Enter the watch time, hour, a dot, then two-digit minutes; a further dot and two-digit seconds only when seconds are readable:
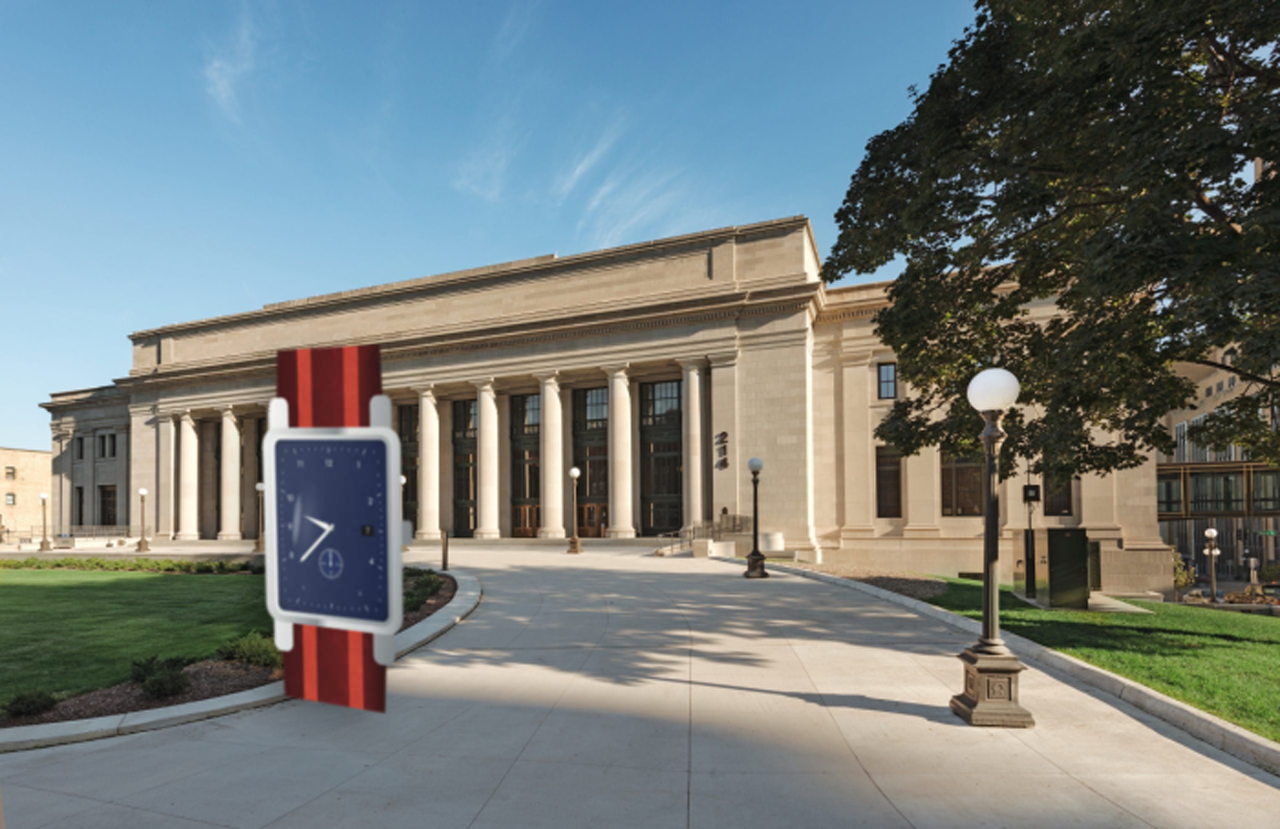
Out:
9.38
